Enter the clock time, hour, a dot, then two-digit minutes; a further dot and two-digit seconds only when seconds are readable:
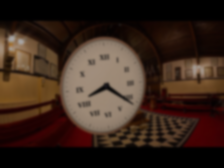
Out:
8.21
